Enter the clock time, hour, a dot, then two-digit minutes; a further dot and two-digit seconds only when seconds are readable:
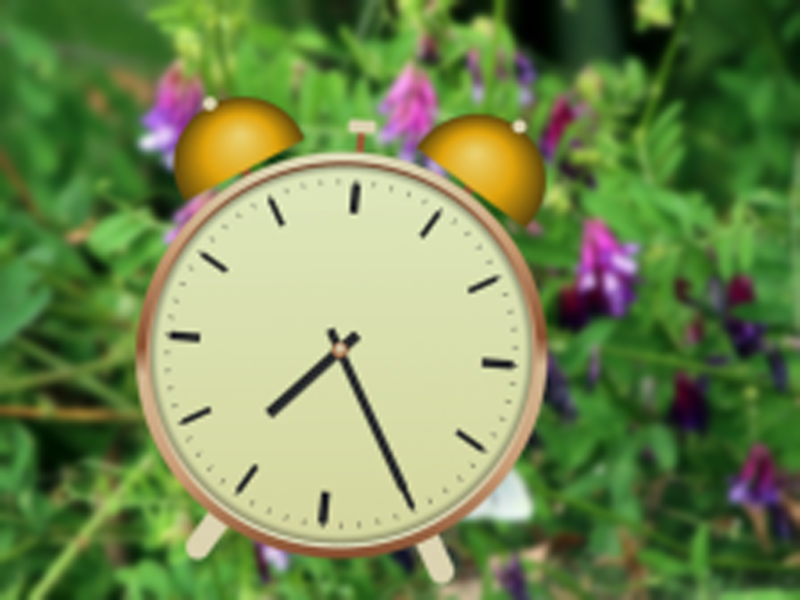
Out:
7.25
